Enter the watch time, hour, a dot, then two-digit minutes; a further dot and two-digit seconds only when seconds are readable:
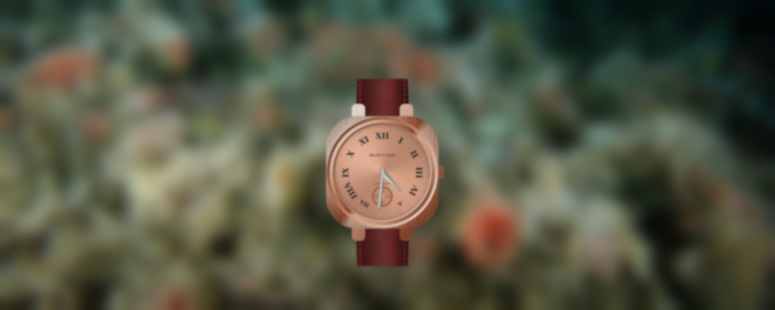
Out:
4.31
